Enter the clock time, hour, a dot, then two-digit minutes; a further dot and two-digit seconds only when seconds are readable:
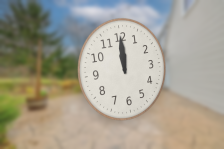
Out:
12.00
